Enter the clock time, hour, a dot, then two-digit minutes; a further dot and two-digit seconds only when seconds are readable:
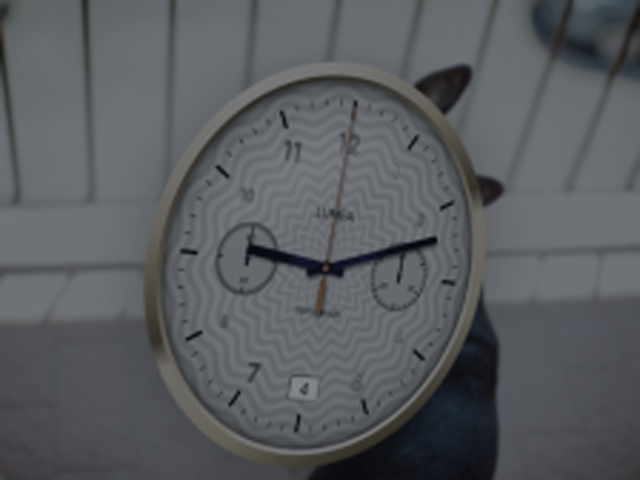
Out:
9.12
